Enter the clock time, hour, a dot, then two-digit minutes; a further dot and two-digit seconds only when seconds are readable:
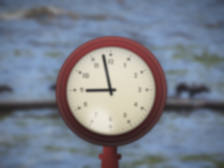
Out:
8.58
